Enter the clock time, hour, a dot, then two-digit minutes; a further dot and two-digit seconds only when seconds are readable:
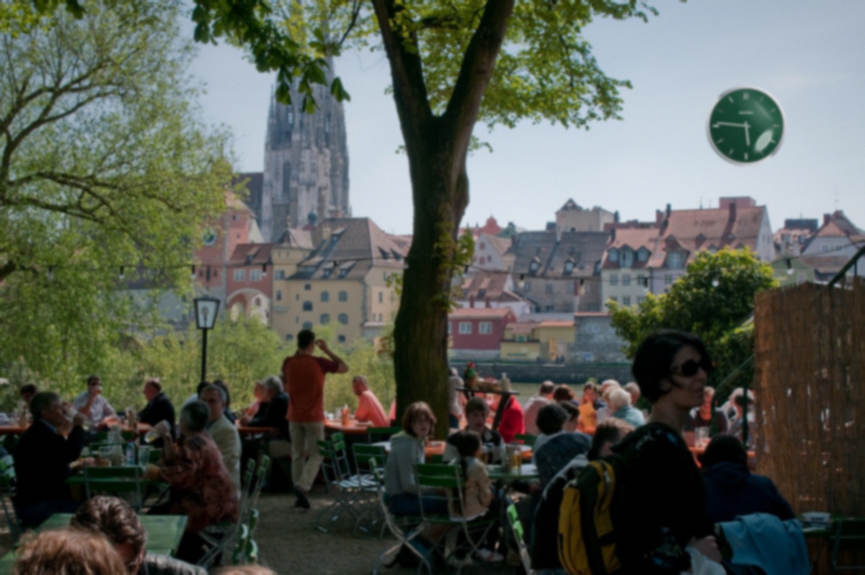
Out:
5.46
